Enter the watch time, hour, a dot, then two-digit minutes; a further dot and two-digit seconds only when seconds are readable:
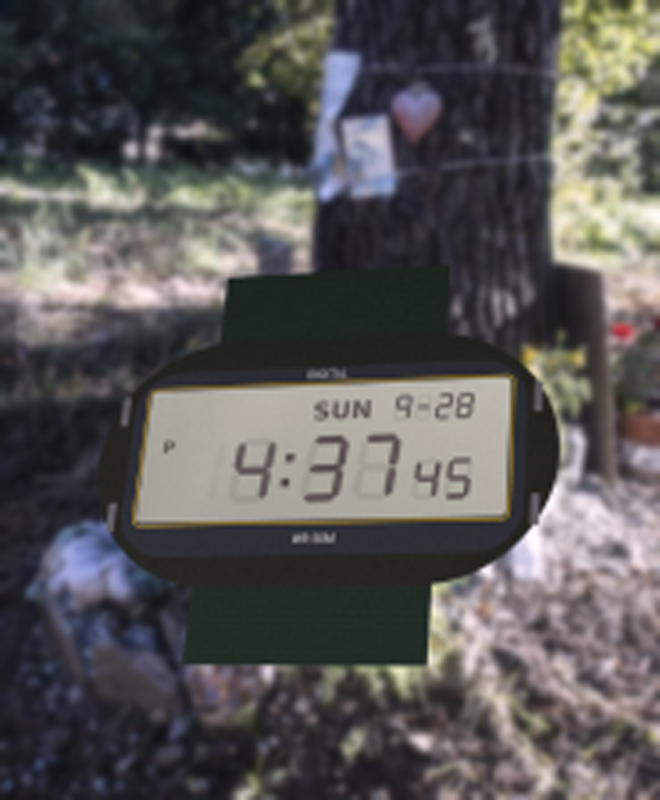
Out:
4.37.45
